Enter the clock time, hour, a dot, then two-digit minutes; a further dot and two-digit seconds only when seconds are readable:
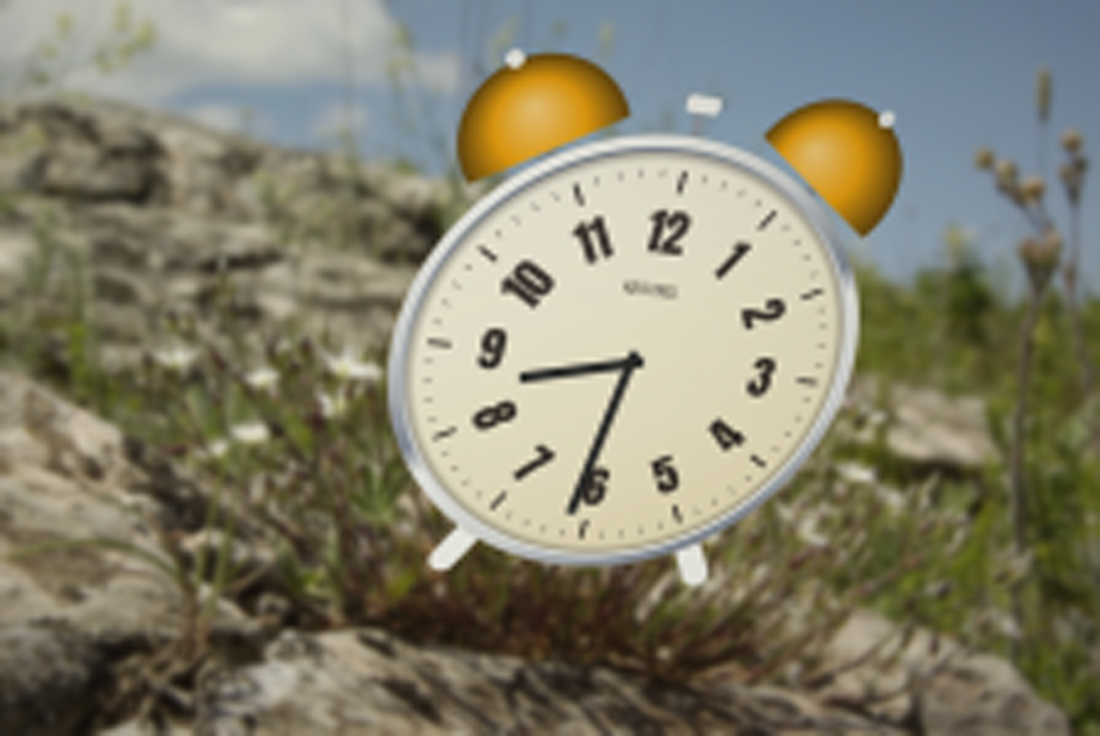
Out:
8.31
